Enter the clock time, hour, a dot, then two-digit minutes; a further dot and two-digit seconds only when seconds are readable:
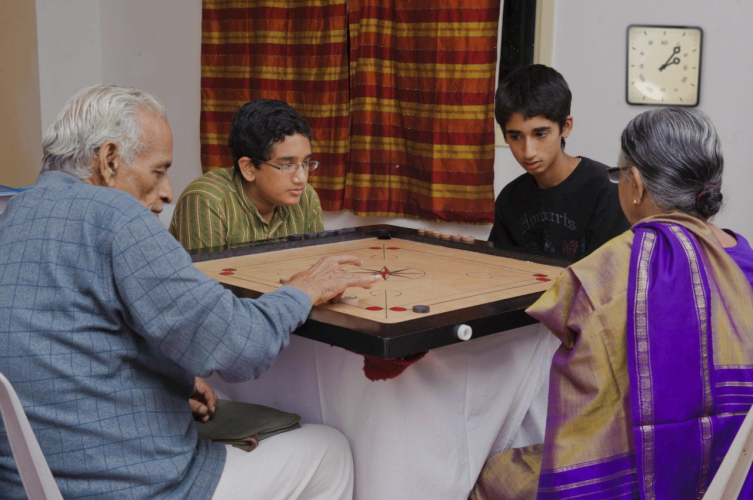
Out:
2.06
